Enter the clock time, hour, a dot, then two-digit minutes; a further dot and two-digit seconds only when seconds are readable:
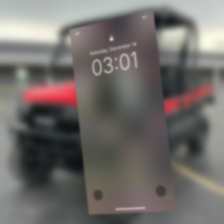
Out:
3.01
